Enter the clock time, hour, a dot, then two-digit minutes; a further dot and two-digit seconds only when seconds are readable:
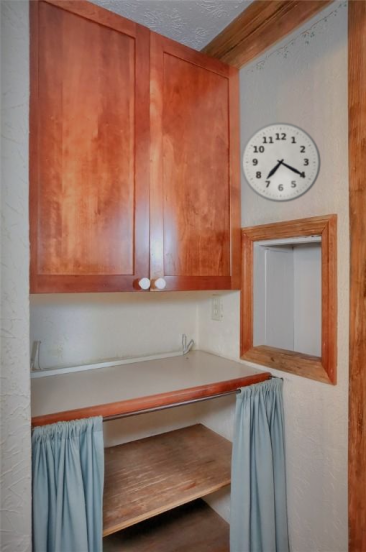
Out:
7.20
